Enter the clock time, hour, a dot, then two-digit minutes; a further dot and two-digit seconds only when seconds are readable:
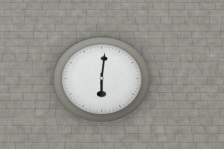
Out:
6.01
